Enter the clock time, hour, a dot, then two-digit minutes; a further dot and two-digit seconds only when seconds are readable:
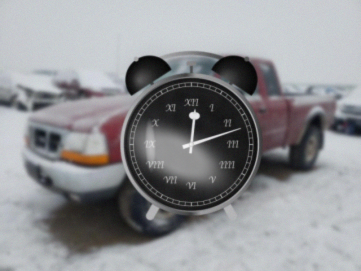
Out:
12.12
